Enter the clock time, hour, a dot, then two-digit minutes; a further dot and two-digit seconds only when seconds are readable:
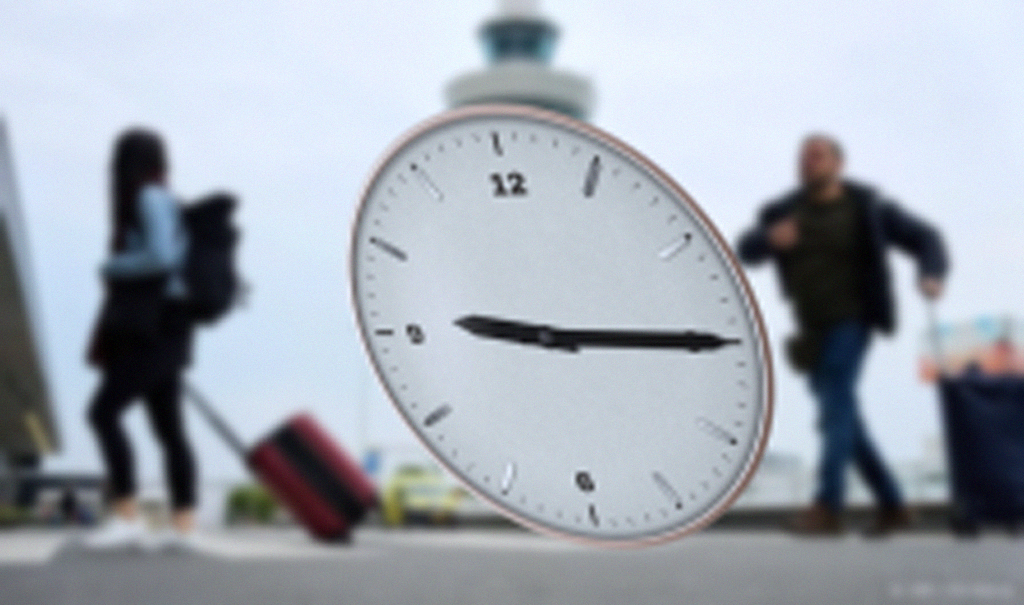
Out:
9.15
